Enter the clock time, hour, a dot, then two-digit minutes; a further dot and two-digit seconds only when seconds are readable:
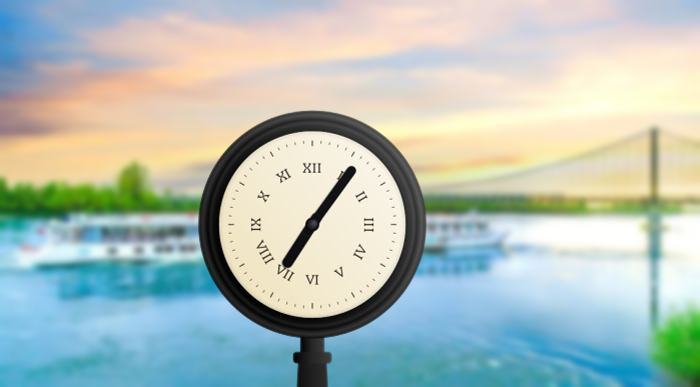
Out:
7.06
